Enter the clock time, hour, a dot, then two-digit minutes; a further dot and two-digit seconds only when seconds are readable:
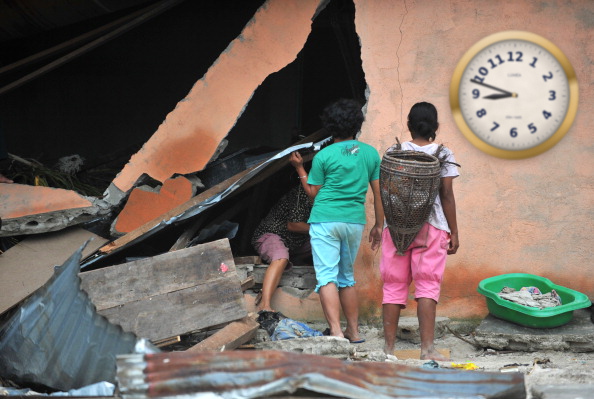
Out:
8.48
